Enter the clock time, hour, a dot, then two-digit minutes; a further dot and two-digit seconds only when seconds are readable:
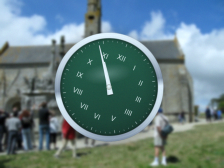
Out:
10.54
